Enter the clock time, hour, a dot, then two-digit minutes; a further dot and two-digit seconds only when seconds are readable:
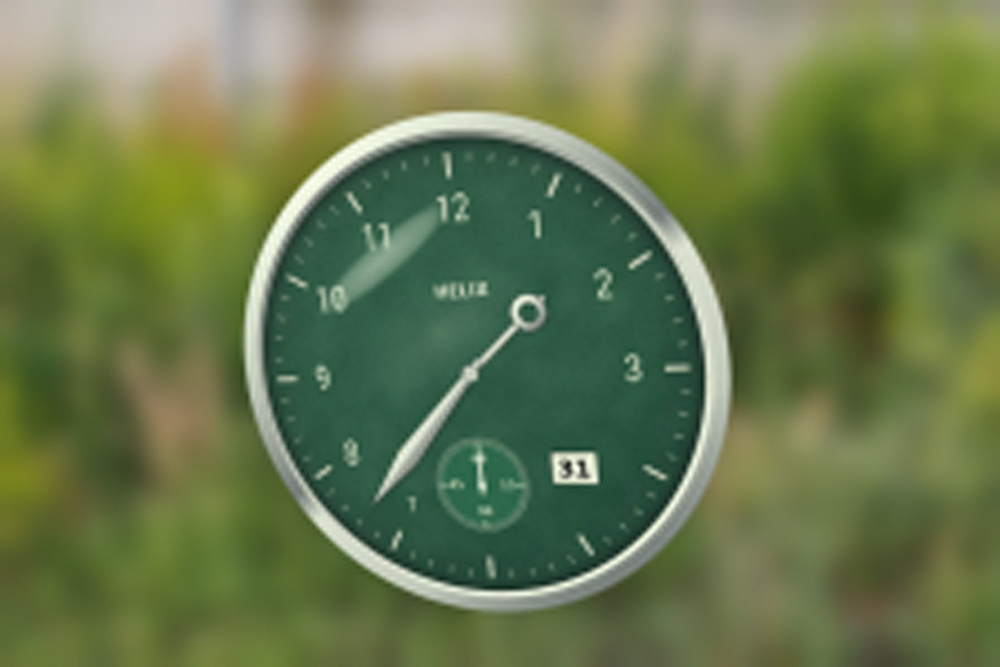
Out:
1.37
